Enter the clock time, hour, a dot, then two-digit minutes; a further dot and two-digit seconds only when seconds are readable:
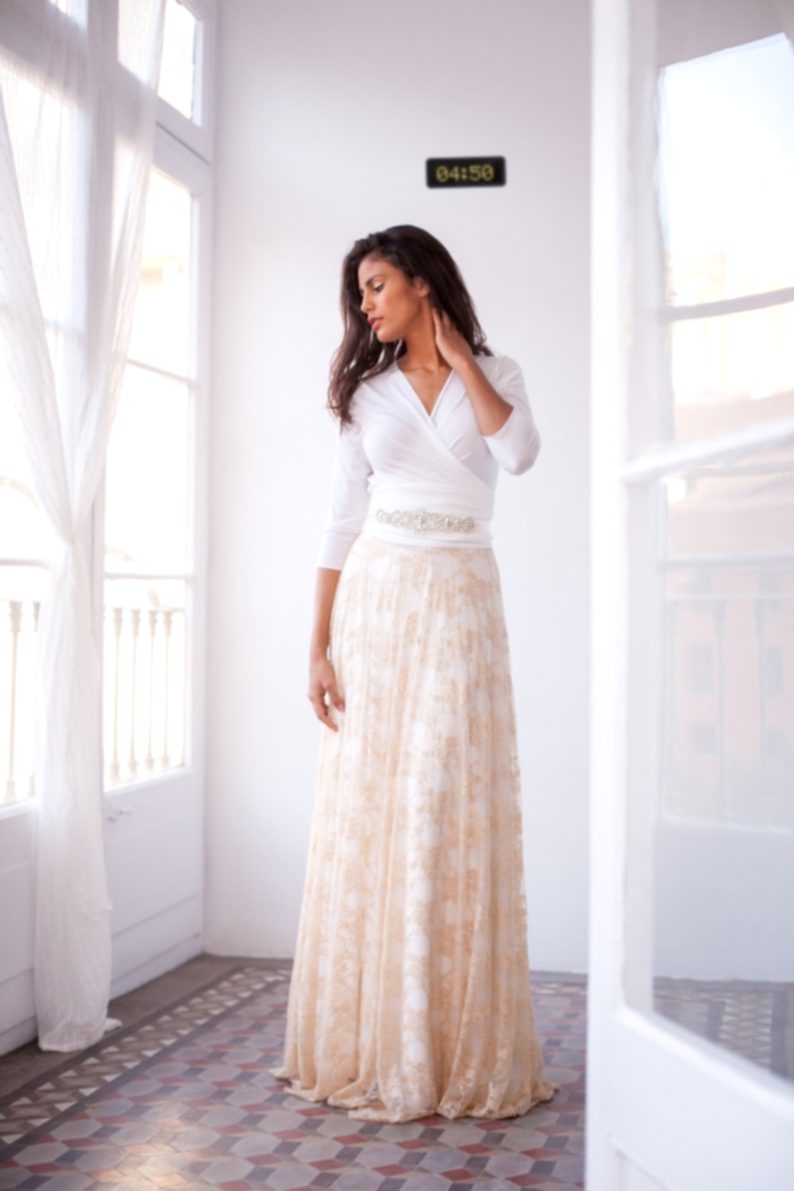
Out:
4.50
